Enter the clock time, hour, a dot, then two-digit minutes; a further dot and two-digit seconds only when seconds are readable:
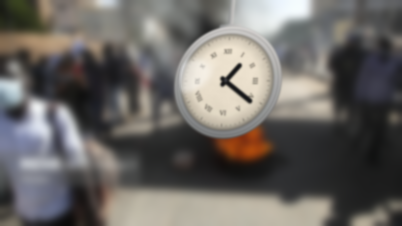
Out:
1.21
